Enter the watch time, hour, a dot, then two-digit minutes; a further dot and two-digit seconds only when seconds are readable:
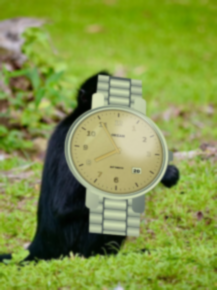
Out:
7.55
